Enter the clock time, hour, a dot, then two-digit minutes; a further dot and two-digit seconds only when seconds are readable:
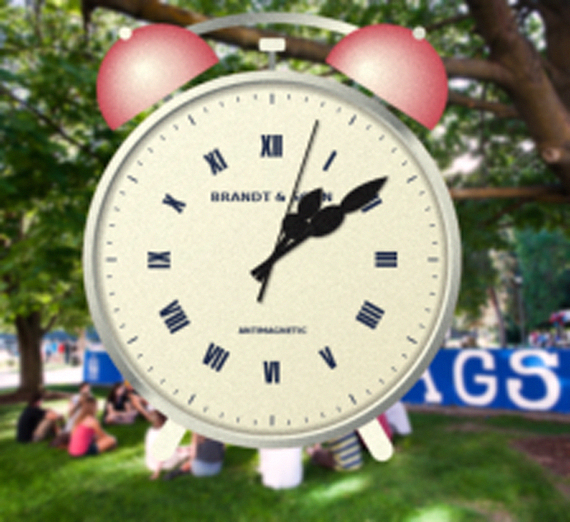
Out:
1.09.03
